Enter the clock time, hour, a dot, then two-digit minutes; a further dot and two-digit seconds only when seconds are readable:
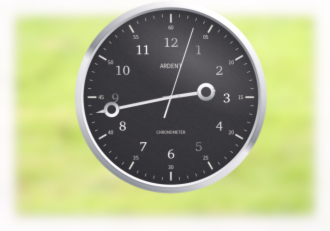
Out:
2.43.03
